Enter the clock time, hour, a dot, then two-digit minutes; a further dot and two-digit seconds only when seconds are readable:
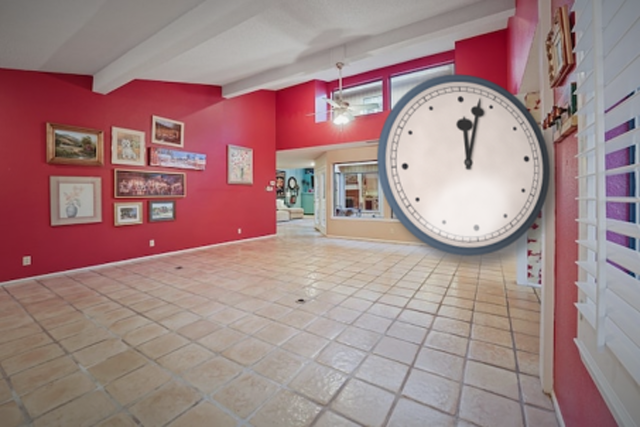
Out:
12.03
